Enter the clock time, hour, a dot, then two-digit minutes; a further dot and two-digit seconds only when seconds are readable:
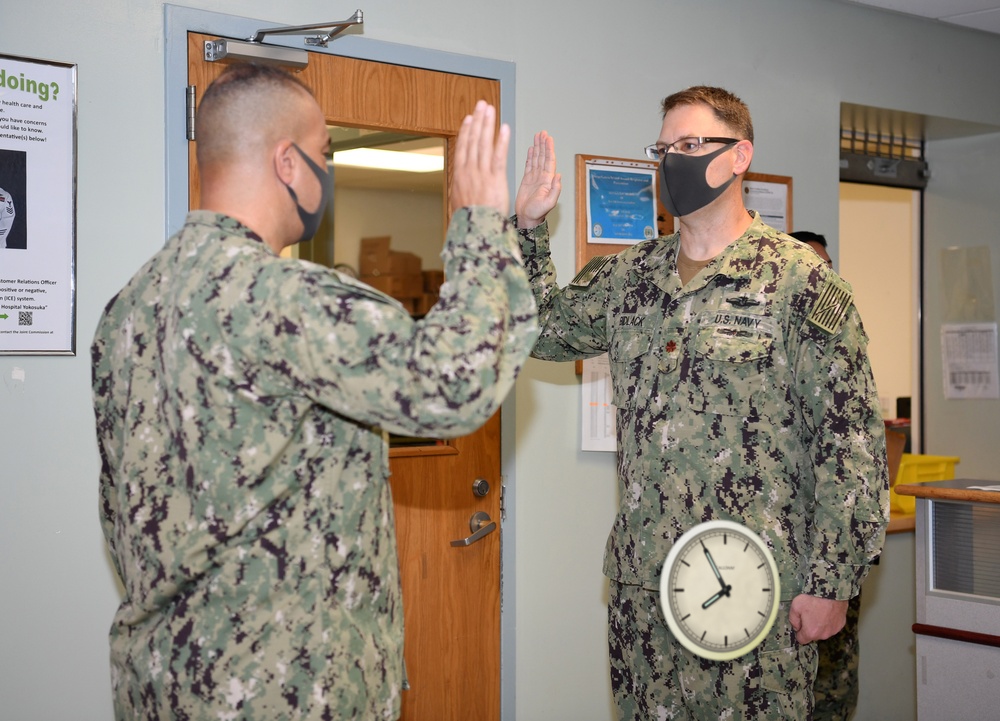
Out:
7.55
